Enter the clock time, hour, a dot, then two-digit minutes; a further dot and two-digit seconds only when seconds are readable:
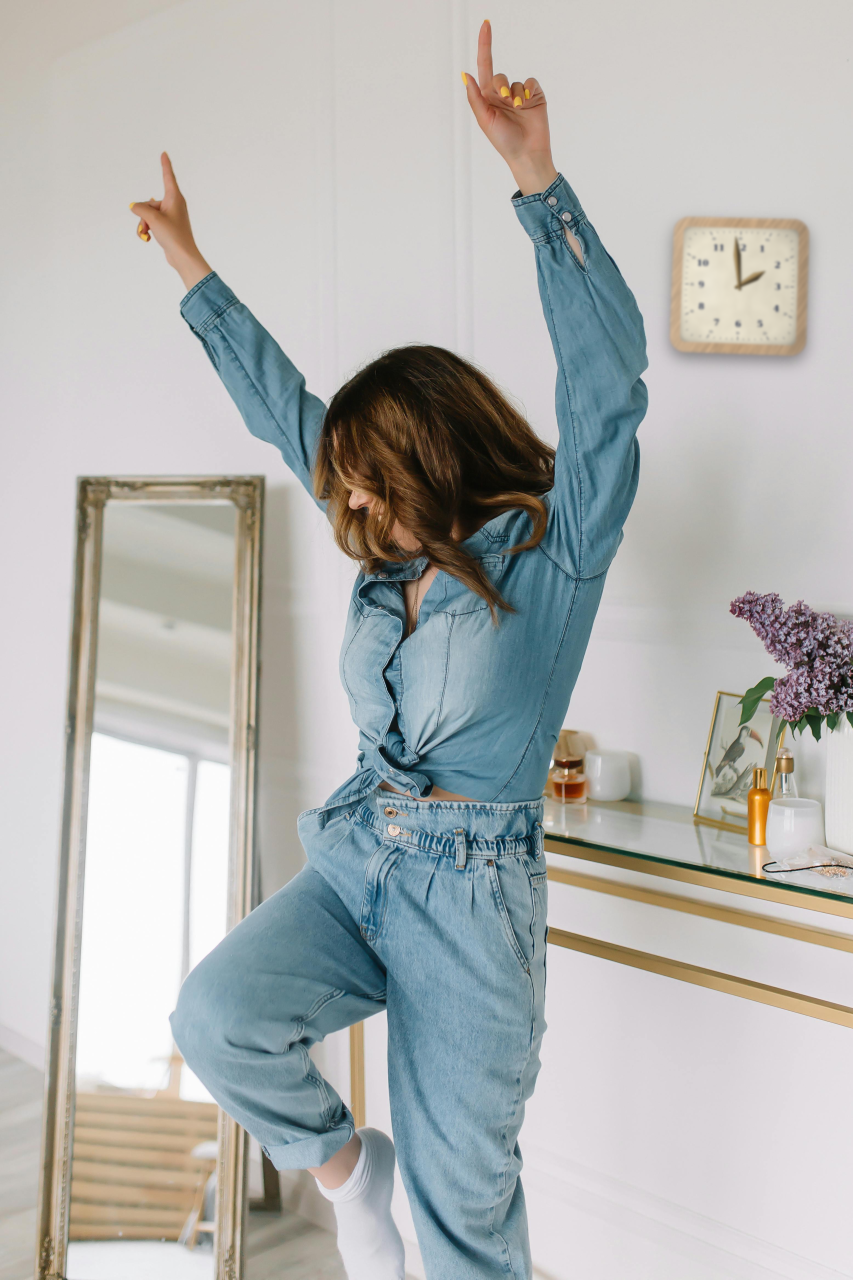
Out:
1.59
